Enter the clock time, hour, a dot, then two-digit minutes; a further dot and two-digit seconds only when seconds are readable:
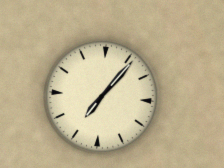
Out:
7.06
